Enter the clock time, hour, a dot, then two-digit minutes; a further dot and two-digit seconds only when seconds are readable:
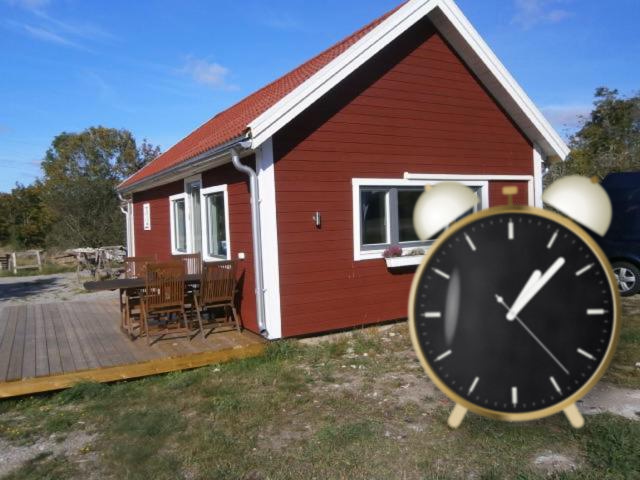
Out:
1.07.23
